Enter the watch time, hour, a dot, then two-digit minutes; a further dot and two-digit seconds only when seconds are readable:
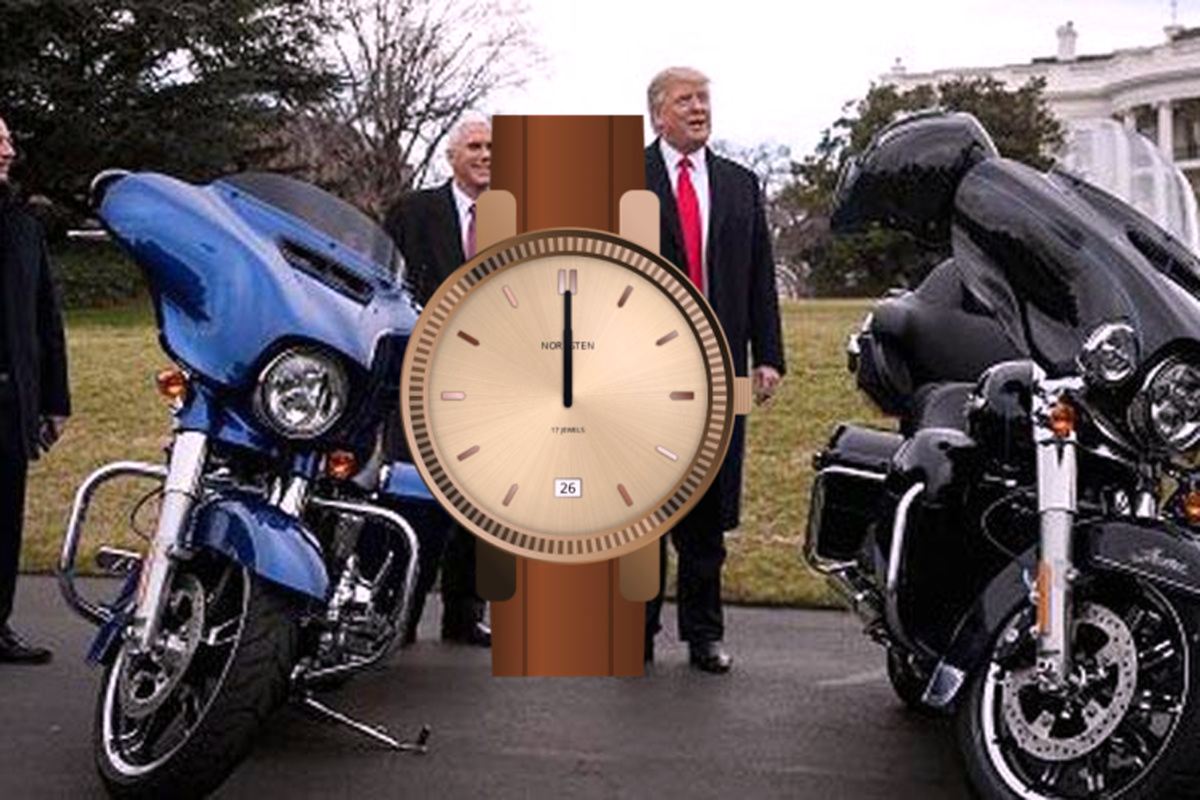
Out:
12.00
